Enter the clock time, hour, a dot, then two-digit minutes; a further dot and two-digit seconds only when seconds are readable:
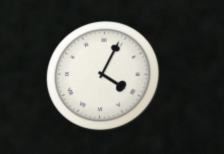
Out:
4.04
